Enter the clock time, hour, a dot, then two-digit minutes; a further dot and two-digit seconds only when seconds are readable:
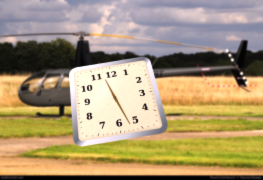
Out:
11.27
